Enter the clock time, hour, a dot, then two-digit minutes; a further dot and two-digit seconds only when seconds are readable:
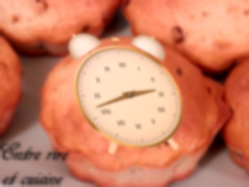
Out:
2.42
